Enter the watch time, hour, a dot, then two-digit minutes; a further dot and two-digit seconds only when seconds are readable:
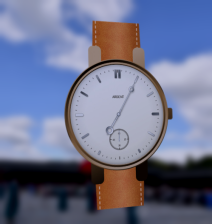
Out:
7.05
